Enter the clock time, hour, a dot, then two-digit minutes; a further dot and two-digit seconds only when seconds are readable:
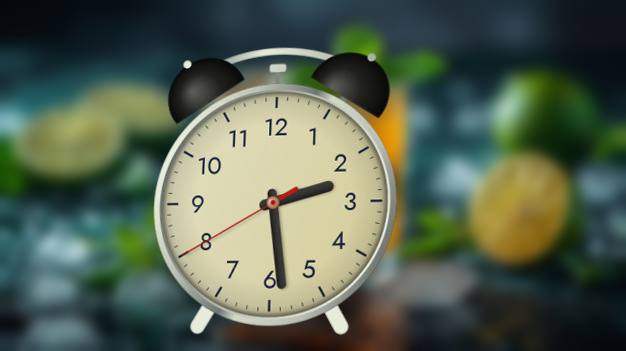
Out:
2.28.40
